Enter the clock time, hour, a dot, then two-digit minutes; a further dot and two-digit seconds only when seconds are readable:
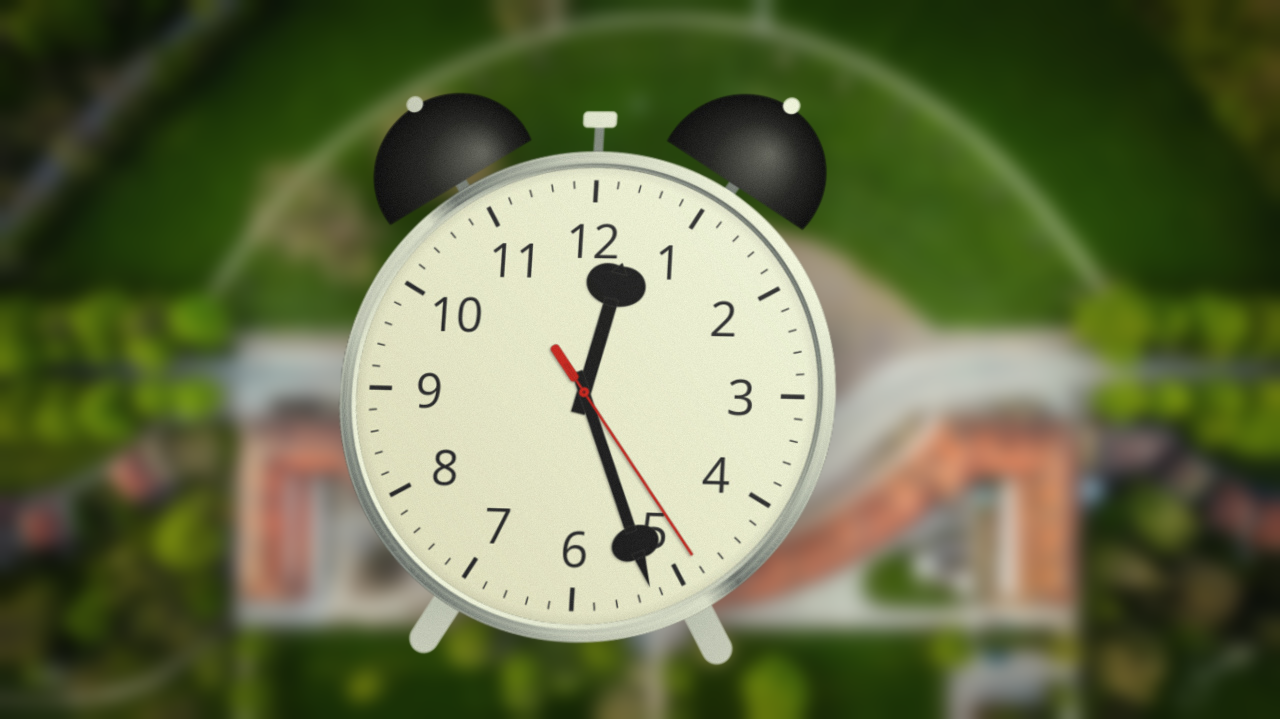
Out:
12.26.24
